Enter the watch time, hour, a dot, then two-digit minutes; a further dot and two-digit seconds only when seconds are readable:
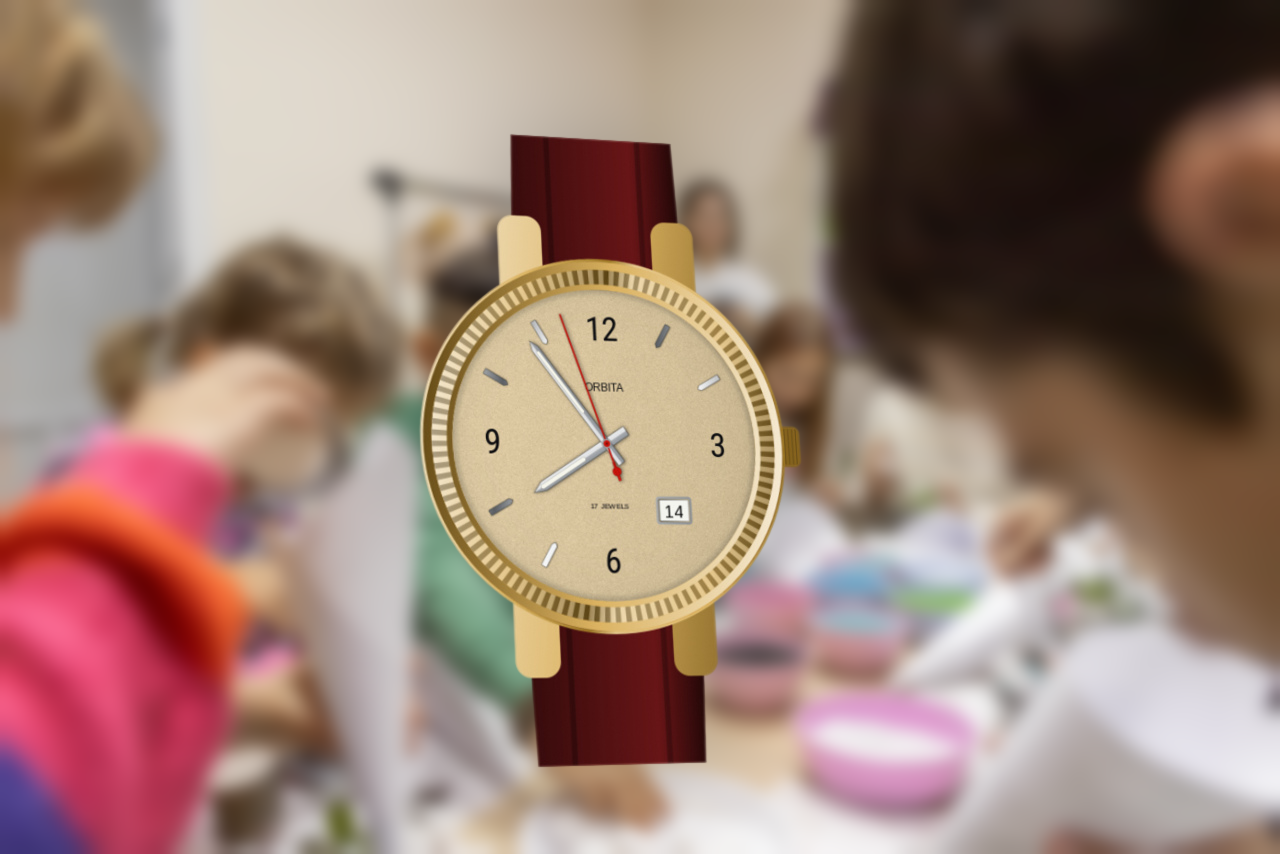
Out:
7.53.57
